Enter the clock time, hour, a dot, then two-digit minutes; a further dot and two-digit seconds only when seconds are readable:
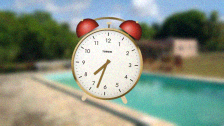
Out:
7.33
